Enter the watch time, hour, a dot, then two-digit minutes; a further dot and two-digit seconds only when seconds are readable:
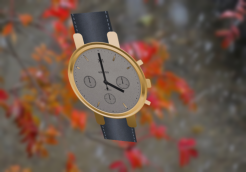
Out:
4.00
